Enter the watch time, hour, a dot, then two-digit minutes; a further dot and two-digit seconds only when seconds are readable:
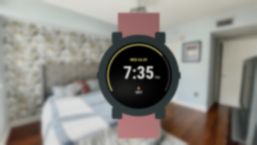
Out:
7.35
